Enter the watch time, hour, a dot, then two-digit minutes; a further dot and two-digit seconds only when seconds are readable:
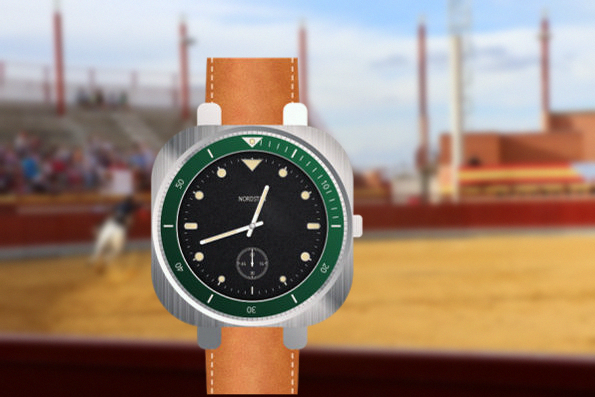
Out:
12.42
